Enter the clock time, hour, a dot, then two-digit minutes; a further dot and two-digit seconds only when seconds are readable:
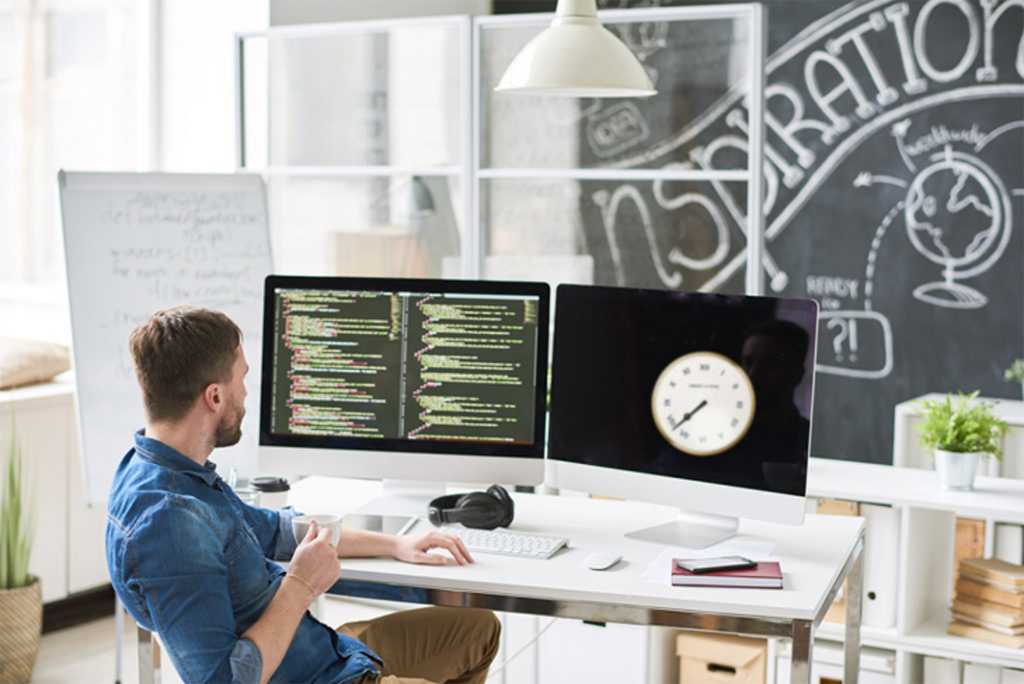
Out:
7.38
